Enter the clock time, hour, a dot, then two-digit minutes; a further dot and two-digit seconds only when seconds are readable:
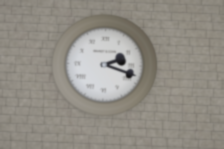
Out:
2.18
